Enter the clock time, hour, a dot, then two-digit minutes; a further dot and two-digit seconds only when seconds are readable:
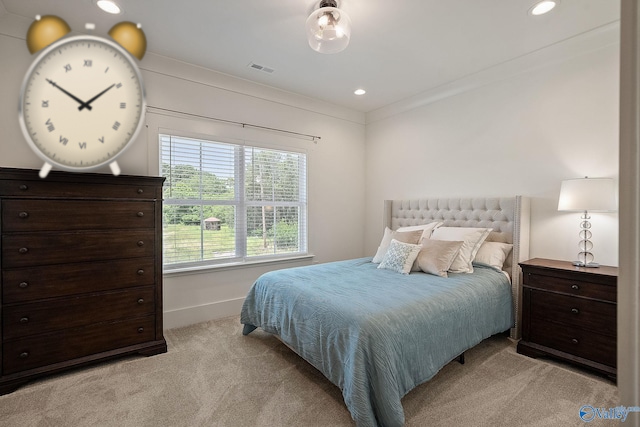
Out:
1.50
